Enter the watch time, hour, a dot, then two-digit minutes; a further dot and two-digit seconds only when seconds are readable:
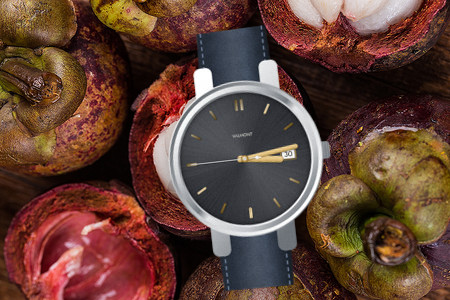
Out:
3.13.45
